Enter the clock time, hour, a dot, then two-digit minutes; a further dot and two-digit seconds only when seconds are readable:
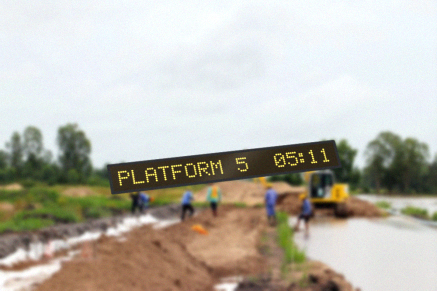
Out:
5.11
